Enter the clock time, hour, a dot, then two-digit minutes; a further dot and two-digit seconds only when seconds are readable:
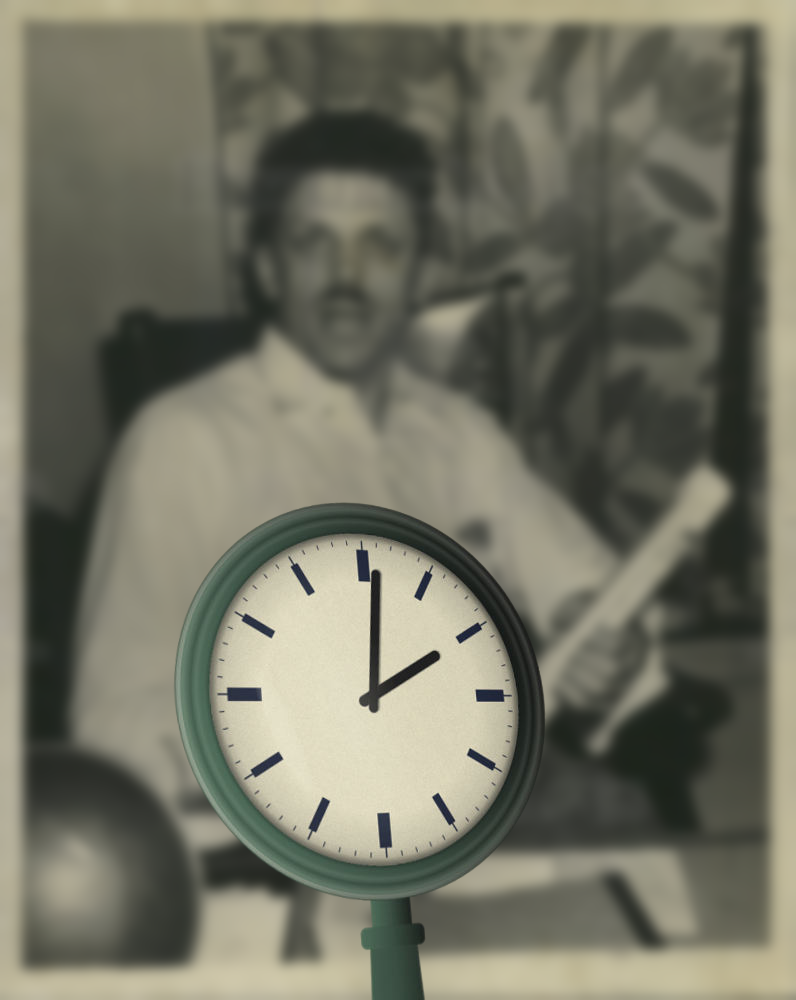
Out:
2.01
